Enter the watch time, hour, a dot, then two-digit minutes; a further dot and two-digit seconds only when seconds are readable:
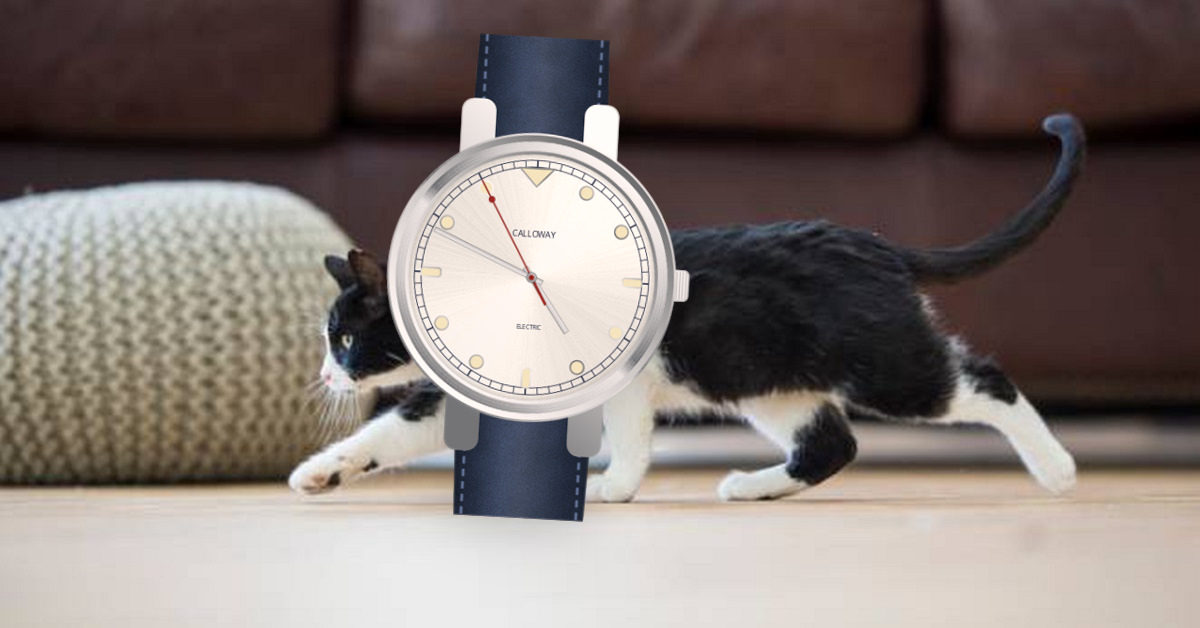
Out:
4.48.55
